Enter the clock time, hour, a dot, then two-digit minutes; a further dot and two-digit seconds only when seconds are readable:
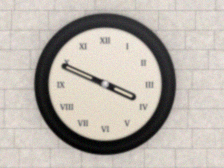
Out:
3.49
